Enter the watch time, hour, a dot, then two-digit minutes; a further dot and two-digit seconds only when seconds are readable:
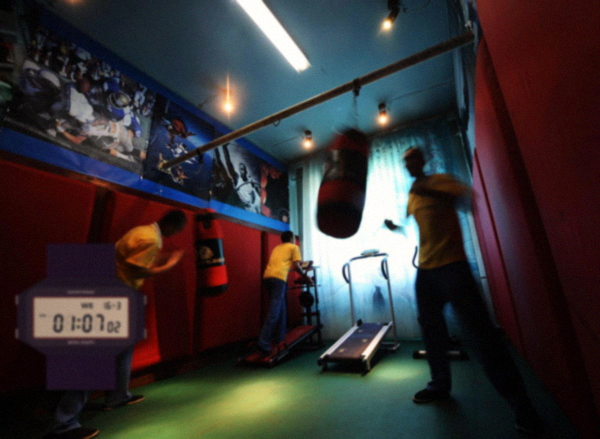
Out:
1.07
